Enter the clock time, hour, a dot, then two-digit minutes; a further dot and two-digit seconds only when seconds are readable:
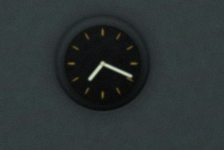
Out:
7.19
